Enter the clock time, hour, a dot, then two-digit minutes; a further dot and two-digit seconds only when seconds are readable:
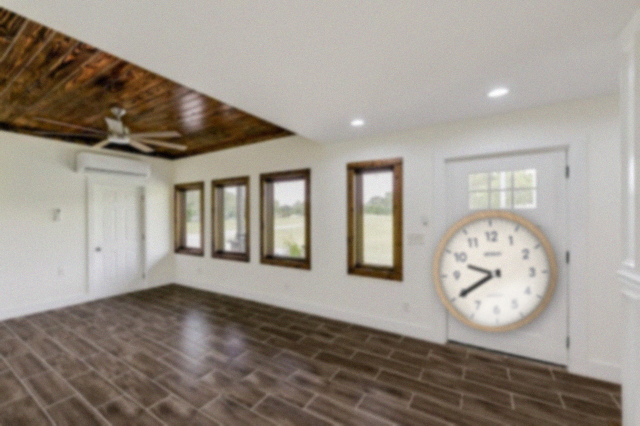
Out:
9.40
